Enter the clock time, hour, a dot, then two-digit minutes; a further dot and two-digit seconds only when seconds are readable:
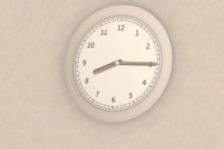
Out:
8.15
